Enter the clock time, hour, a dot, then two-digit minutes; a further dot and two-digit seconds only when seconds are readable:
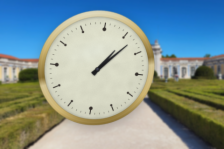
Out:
1.07
